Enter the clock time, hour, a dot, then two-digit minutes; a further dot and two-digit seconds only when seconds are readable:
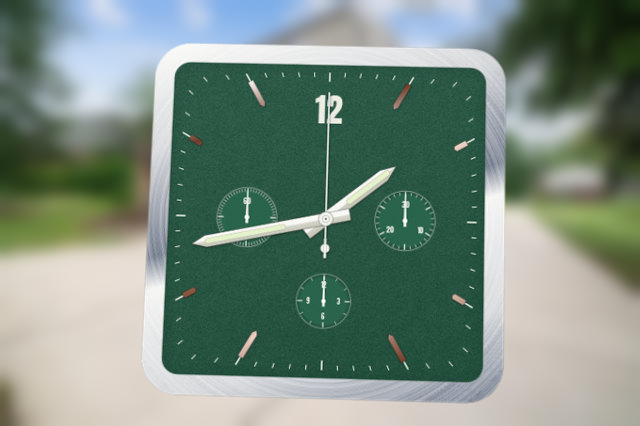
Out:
1.43
